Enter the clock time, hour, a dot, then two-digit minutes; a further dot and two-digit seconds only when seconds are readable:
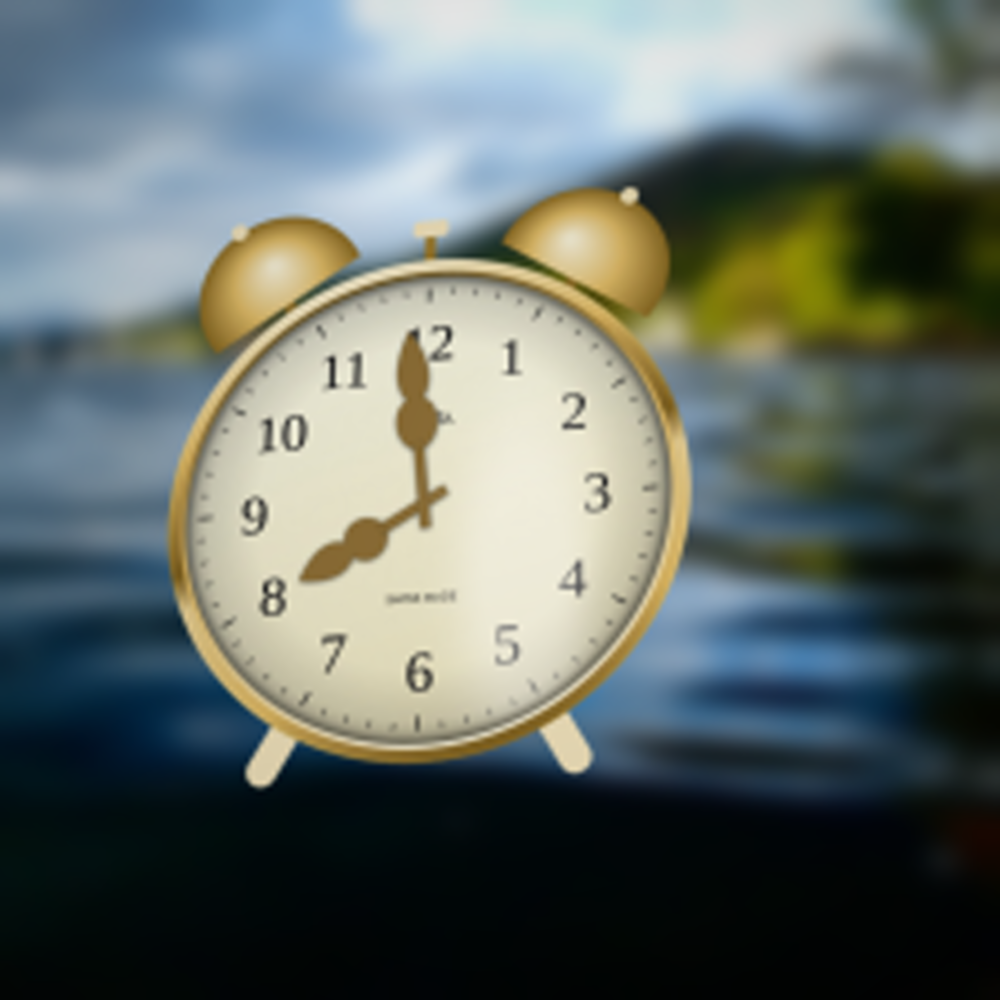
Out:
7.59
